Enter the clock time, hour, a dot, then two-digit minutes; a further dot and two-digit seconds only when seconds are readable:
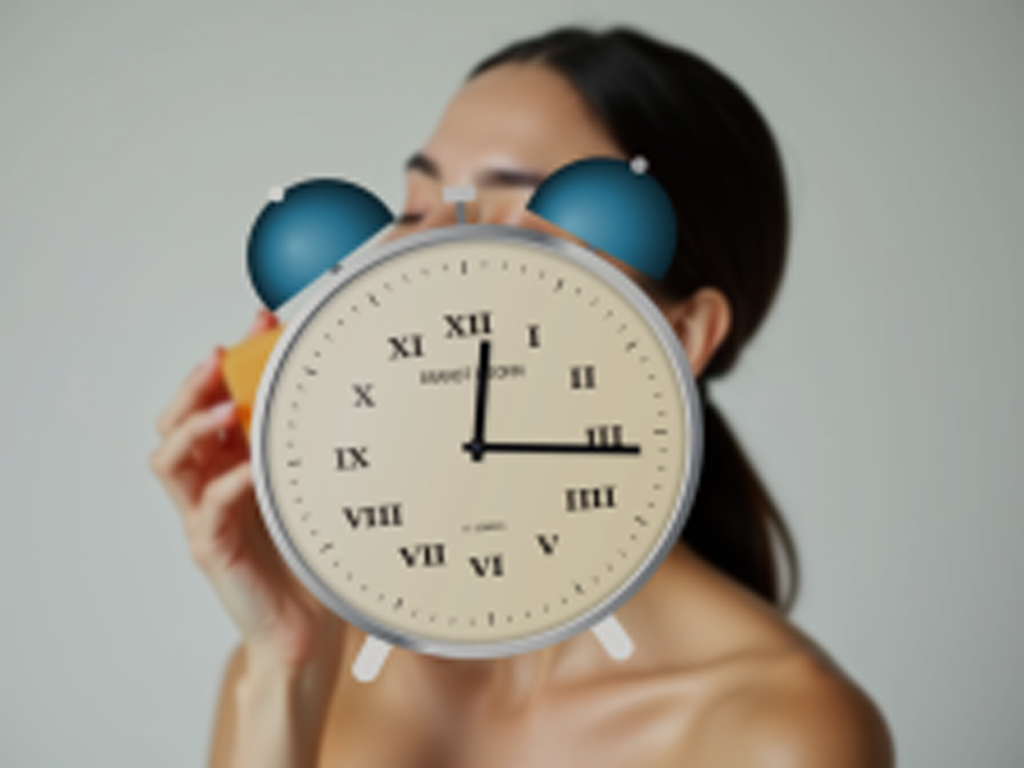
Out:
12.16
